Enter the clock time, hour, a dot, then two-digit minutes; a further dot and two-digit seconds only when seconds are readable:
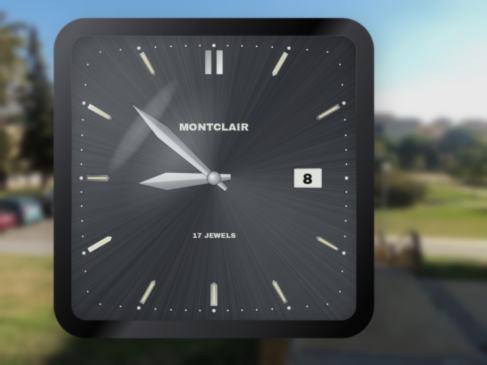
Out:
8.52
